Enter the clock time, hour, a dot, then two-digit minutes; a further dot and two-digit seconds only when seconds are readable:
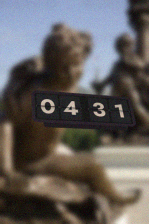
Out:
4.31
